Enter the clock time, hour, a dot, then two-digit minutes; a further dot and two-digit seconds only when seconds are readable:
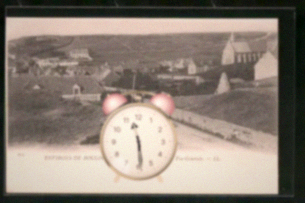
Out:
11.29
